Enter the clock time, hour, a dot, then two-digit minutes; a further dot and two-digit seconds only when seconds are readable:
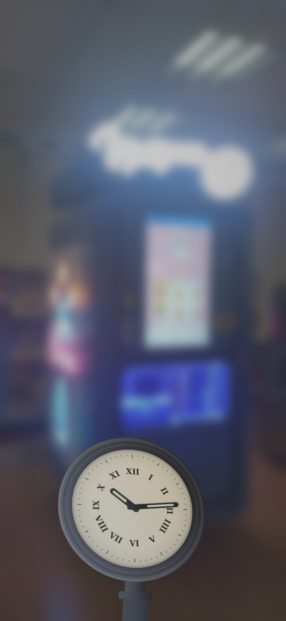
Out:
10.14
